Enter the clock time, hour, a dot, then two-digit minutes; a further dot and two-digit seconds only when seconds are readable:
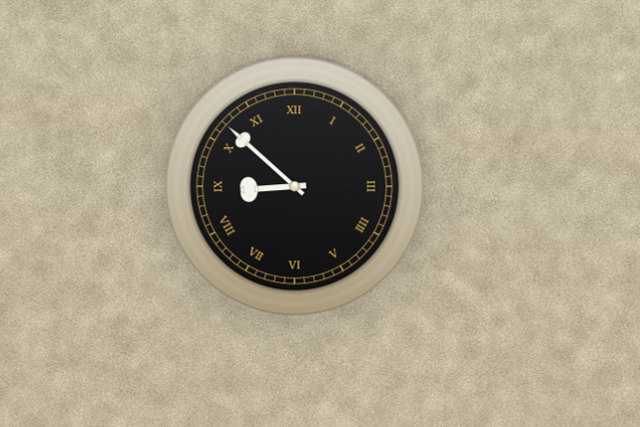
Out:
8.52
